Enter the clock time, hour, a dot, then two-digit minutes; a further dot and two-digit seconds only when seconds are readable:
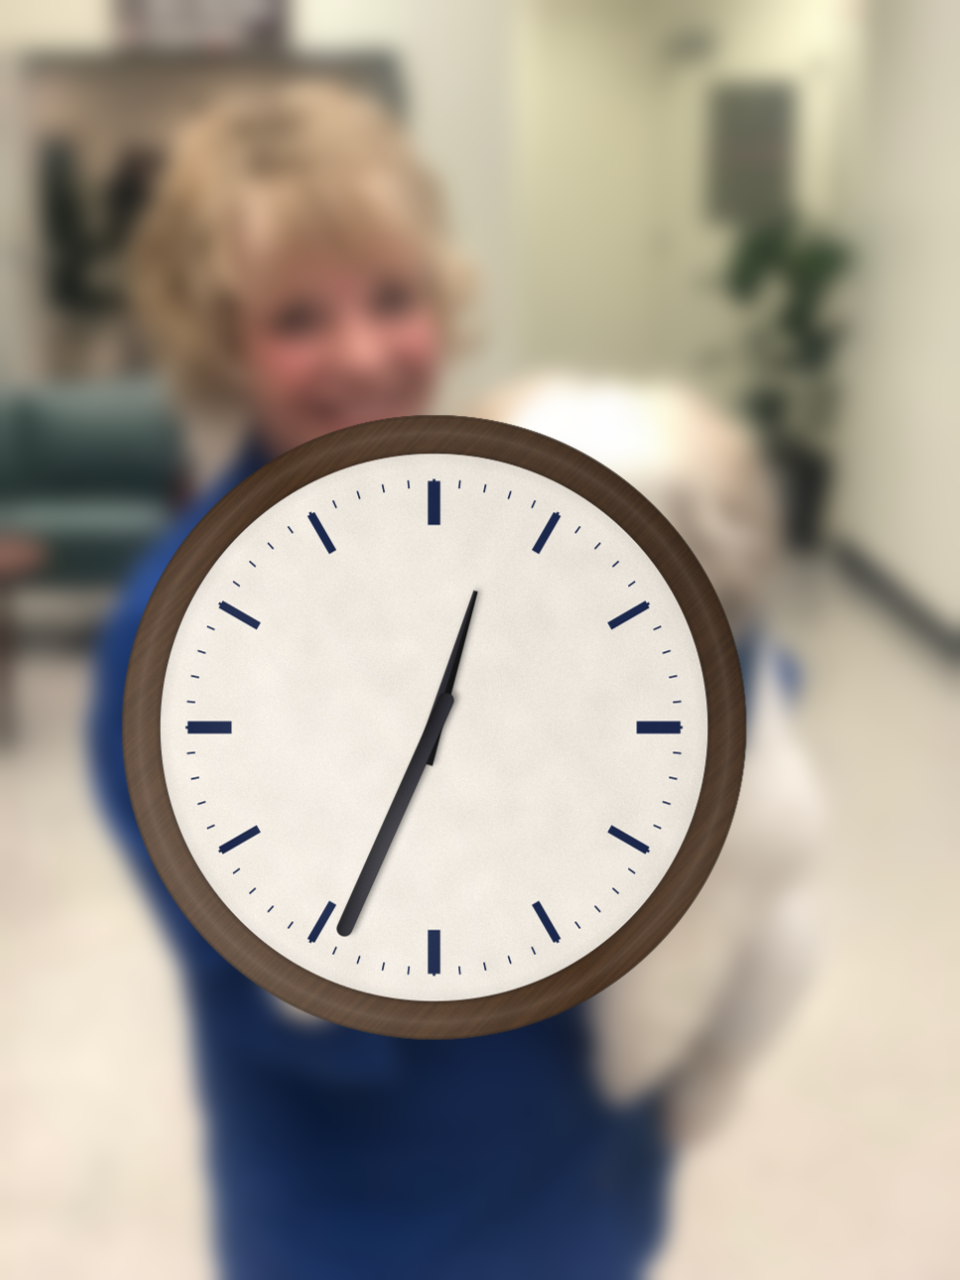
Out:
12.34
